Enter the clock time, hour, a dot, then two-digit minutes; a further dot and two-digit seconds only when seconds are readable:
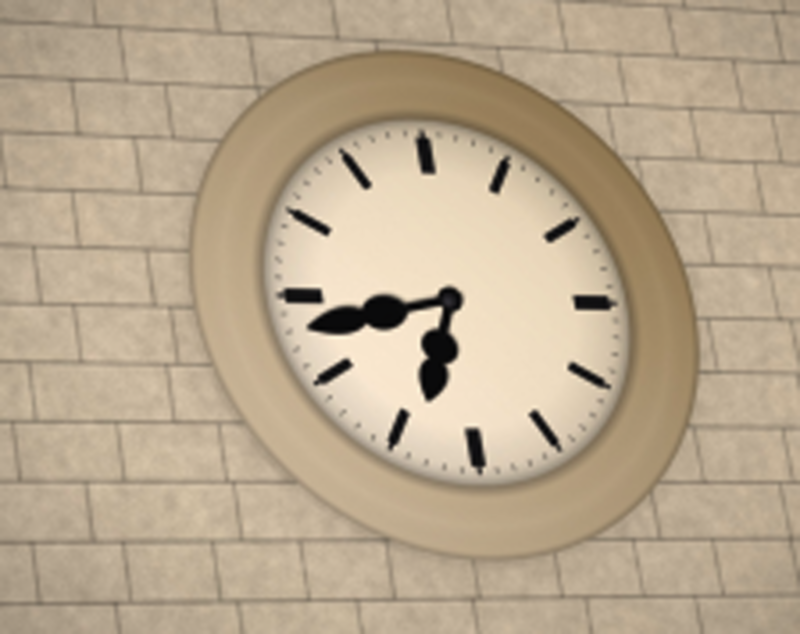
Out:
6.43
